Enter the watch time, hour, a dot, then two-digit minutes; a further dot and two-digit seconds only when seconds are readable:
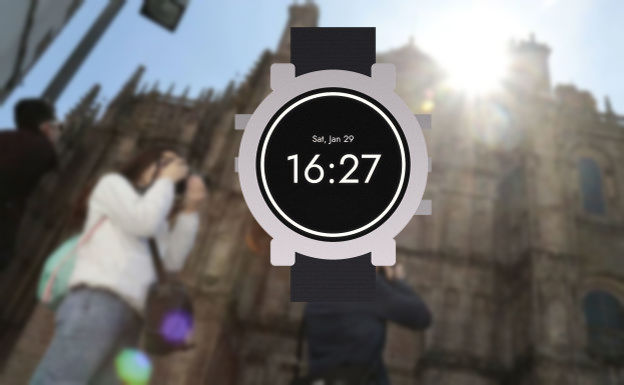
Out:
16.27
